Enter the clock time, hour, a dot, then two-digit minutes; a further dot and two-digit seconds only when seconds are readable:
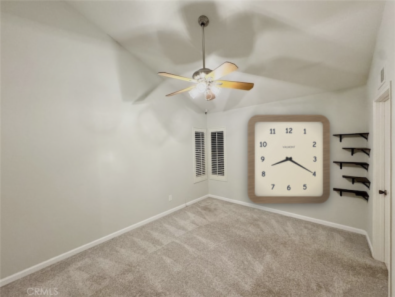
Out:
8.20
